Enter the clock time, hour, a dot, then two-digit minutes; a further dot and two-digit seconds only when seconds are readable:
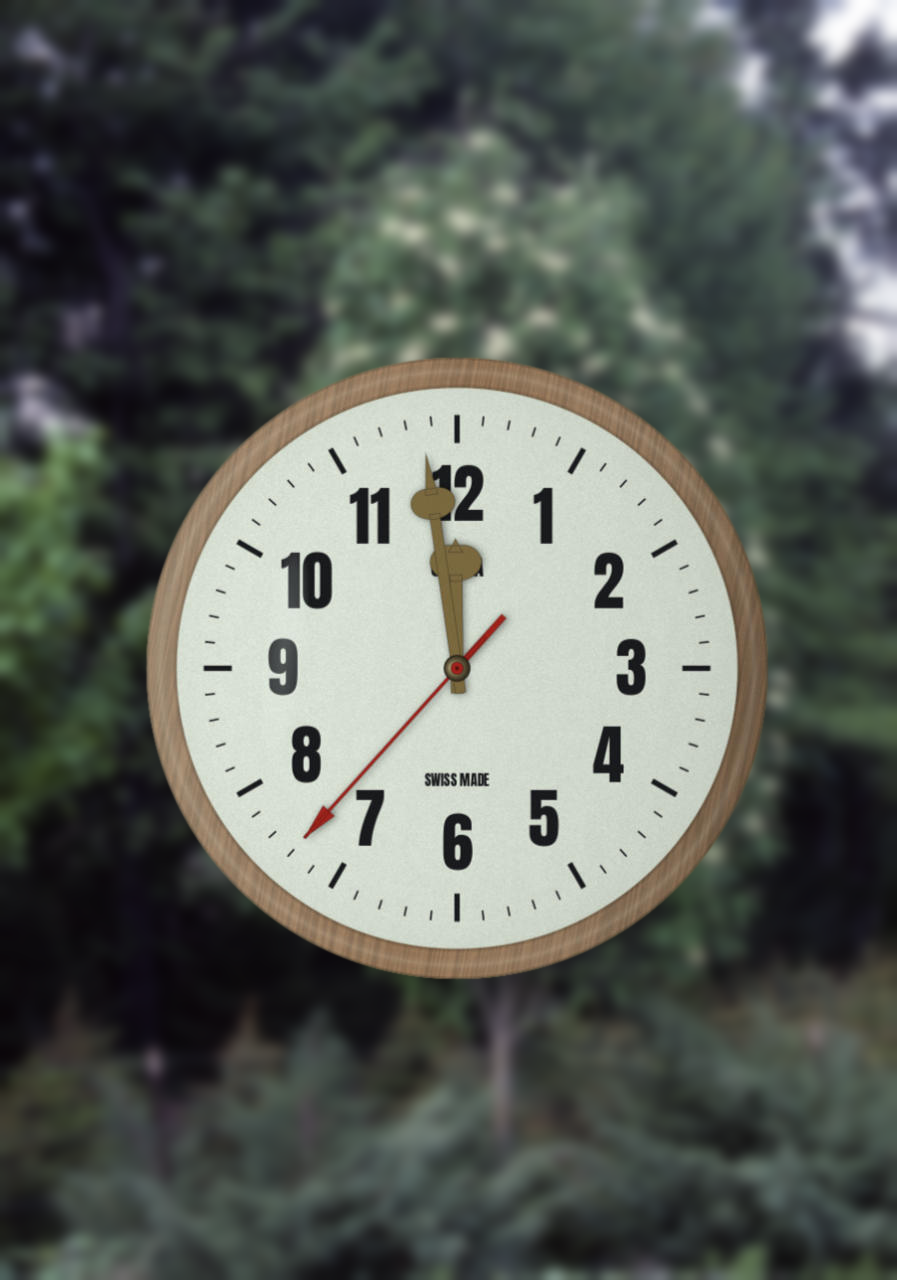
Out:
11.58.37
